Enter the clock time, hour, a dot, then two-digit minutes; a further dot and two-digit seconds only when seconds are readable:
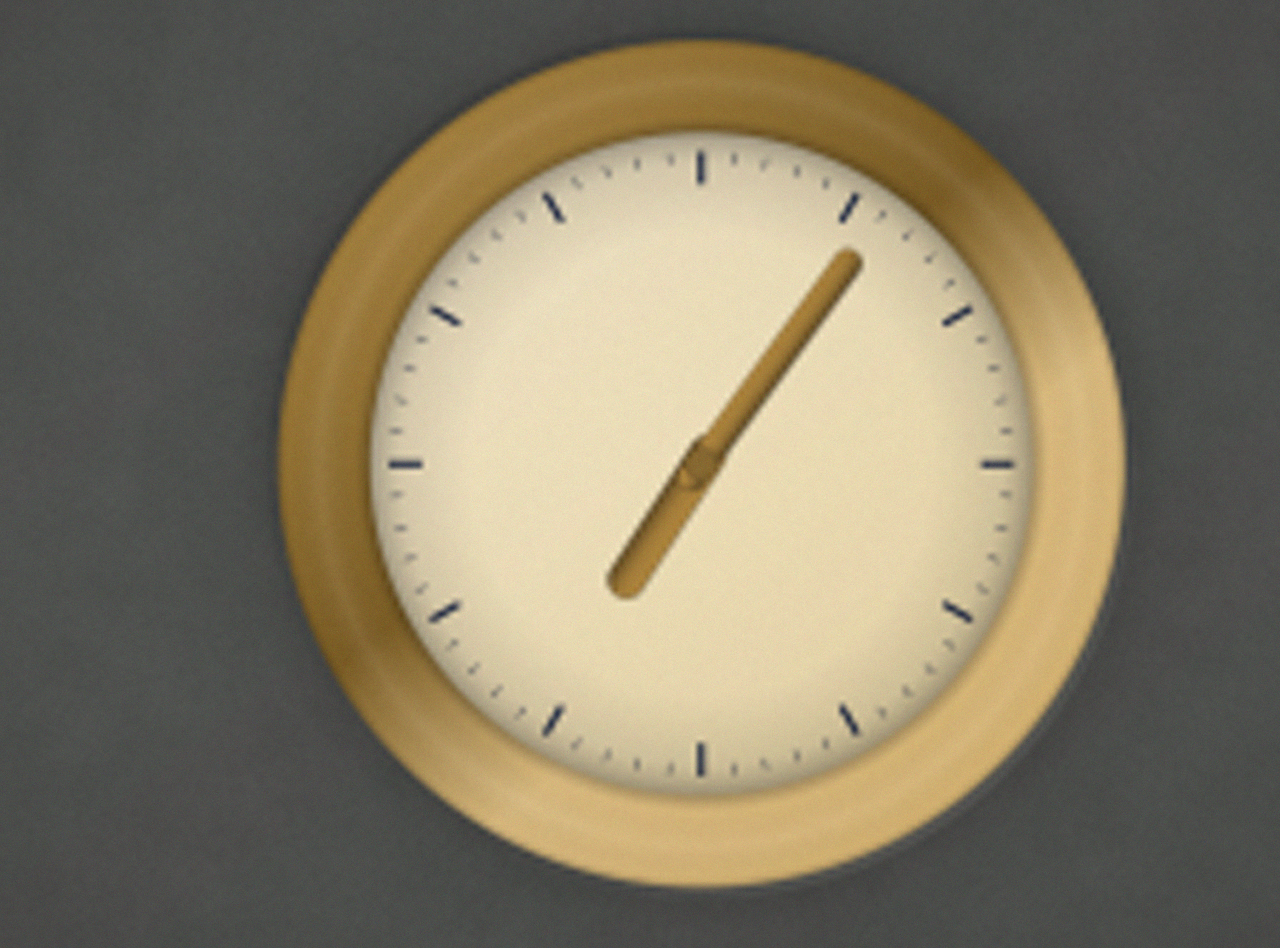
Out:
7.06
